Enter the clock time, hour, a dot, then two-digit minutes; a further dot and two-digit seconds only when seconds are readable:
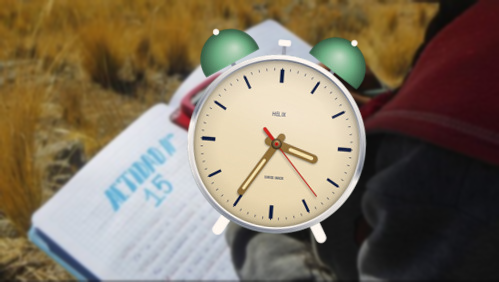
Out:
3.35.23
